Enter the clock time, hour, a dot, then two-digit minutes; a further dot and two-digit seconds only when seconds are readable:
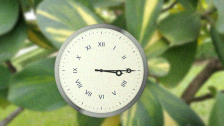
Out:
3.15
